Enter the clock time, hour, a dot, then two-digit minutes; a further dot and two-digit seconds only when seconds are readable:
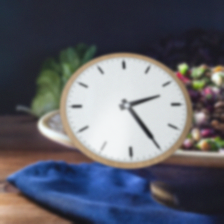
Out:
2.25
